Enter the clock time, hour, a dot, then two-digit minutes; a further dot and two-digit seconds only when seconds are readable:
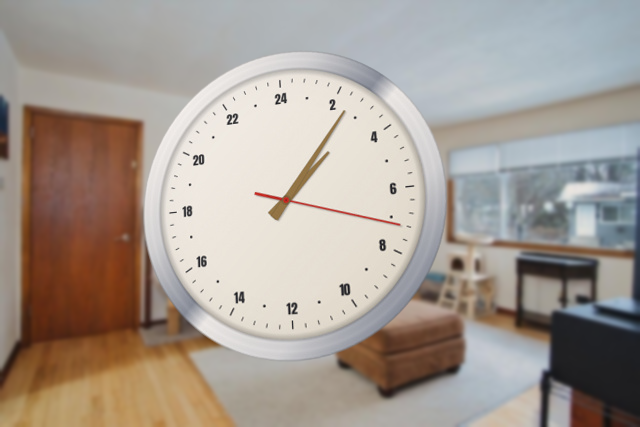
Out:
3.06.18
